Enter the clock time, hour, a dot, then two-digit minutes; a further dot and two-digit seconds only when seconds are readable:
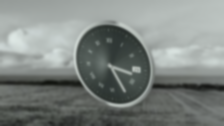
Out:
3.25
